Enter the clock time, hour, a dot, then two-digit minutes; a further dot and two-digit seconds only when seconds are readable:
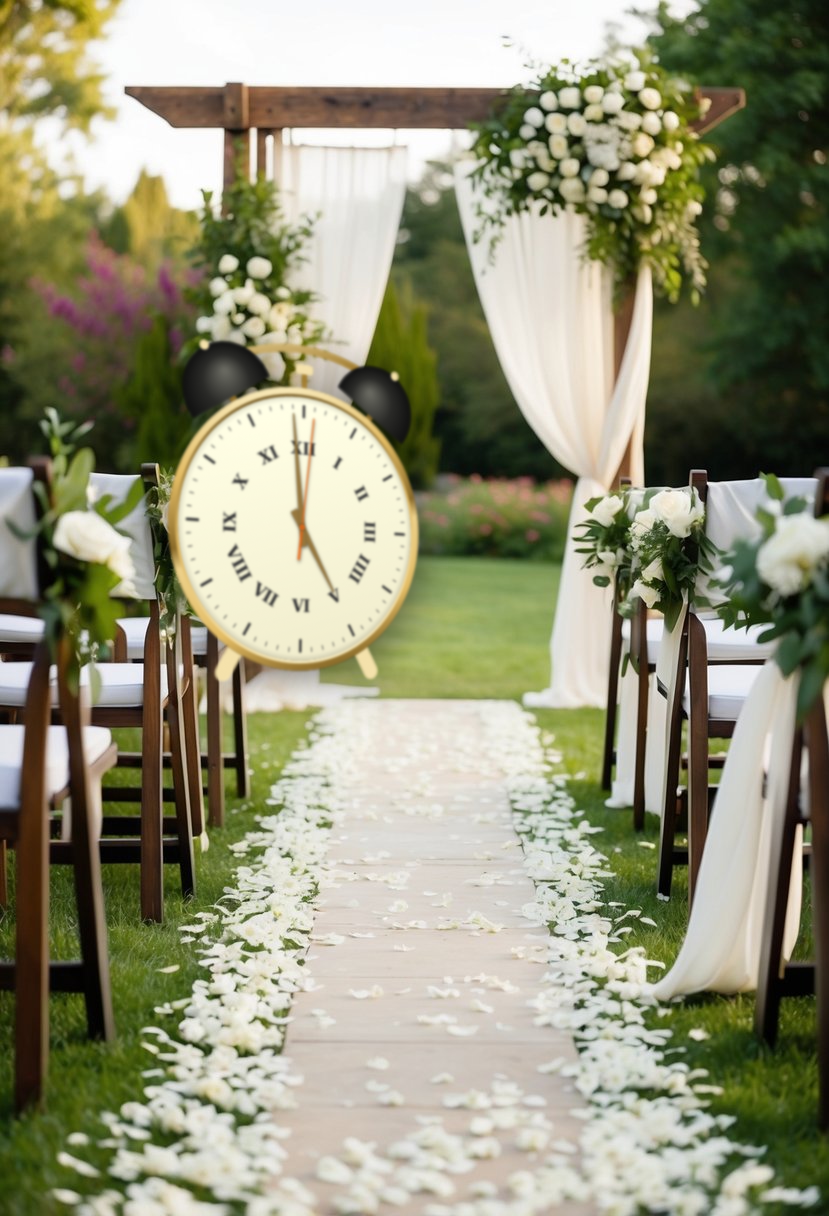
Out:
4.59.01
